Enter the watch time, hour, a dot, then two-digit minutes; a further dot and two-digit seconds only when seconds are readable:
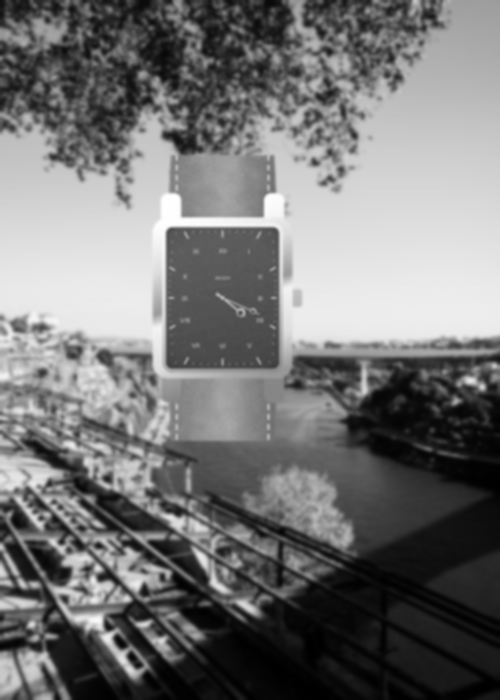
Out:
4.19
